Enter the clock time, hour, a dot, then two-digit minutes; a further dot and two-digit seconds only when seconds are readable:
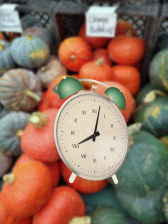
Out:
8.02
